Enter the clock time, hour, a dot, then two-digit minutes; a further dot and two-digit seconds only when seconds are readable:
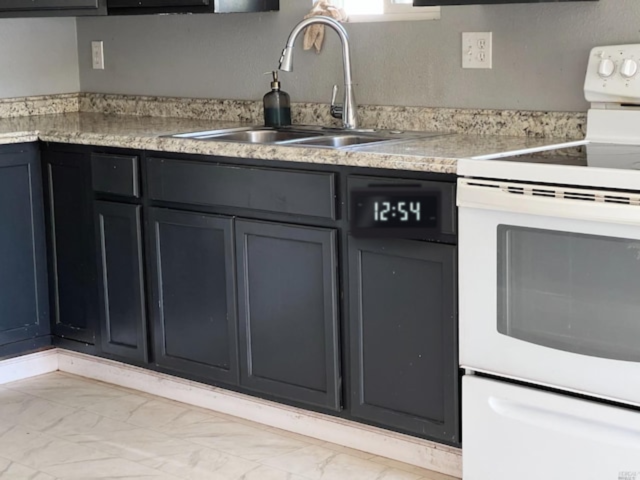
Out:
12.54
